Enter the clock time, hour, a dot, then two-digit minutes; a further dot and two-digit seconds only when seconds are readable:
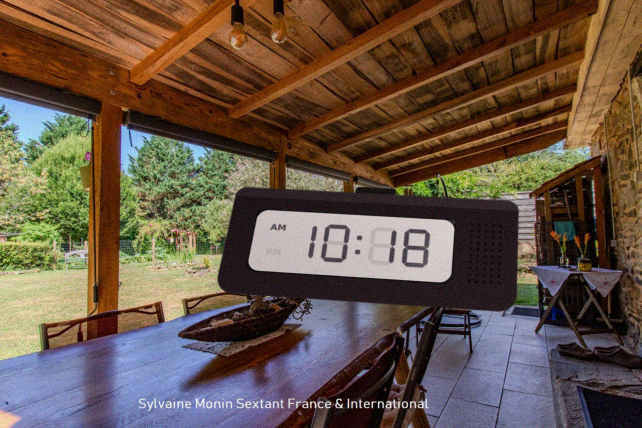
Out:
10.18
